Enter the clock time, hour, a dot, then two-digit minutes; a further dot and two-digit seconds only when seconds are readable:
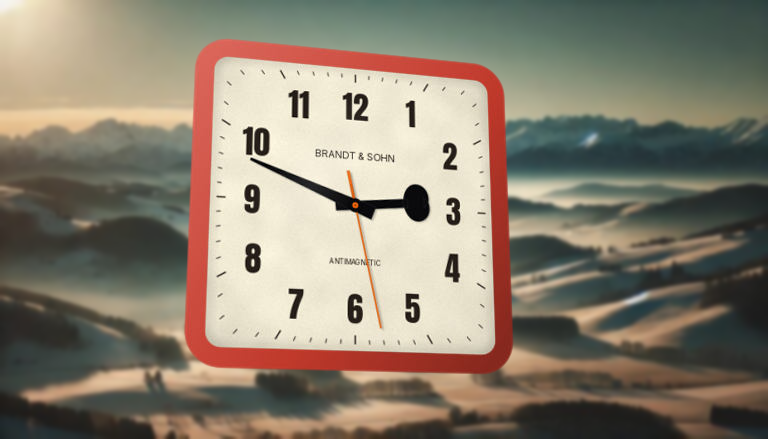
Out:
2.48.28
